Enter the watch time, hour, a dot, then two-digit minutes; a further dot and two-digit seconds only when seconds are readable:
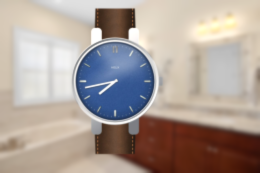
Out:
7.43
